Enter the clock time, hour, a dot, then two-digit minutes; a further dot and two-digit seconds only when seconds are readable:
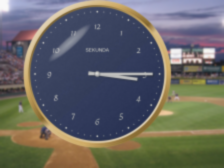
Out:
3.15
